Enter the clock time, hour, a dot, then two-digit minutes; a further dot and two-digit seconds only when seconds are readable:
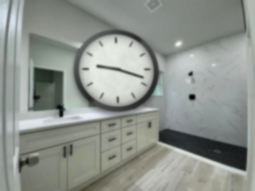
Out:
9.18
